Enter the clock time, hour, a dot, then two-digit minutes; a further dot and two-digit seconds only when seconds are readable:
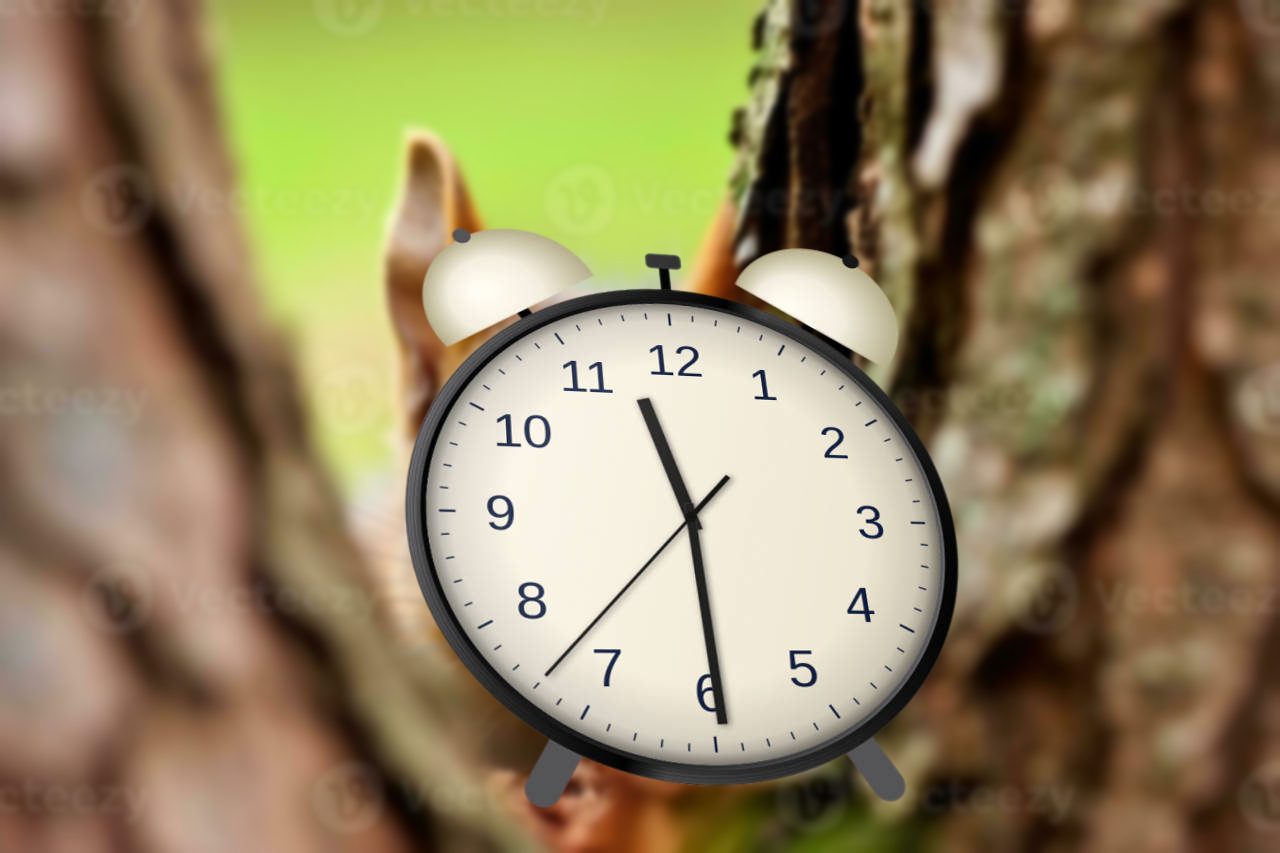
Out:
11.29.37
